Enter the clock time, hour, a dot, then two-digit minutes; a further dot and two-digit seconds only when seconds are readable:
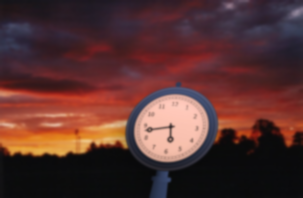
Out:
5.43
